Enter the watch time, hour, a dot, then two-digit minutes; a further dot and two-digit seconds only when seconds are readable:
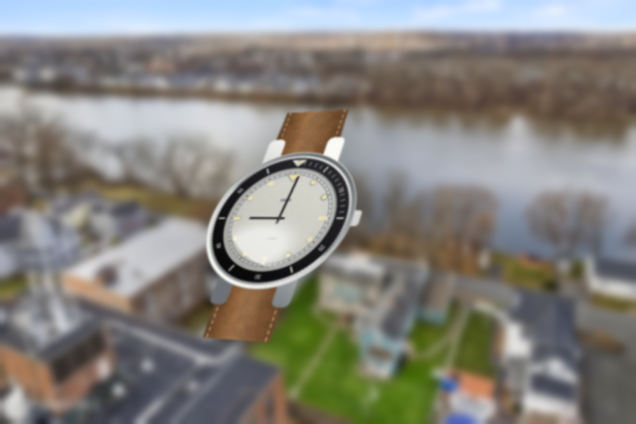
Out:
9.01
